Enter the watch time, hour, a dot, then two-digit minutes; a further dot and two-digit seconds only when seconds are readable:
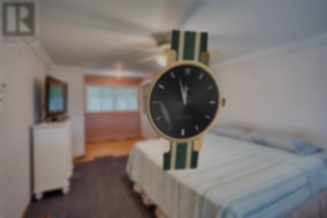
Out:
11.57
